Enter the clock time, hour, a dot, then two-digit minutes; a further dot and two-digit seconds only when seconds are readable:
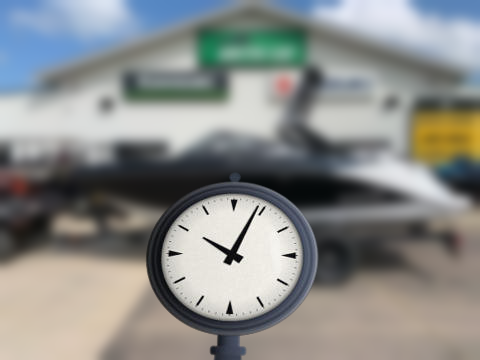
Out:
10.04
